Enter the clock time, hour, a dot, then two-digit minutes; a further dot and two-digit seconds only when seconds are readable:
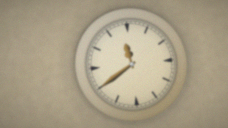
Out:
11.40
